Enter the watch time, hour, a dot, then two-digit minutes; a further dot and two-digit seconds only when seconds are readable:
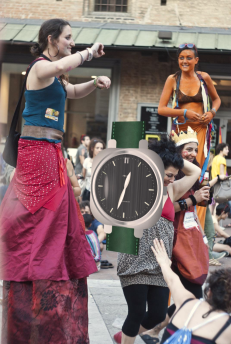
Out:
12.33
